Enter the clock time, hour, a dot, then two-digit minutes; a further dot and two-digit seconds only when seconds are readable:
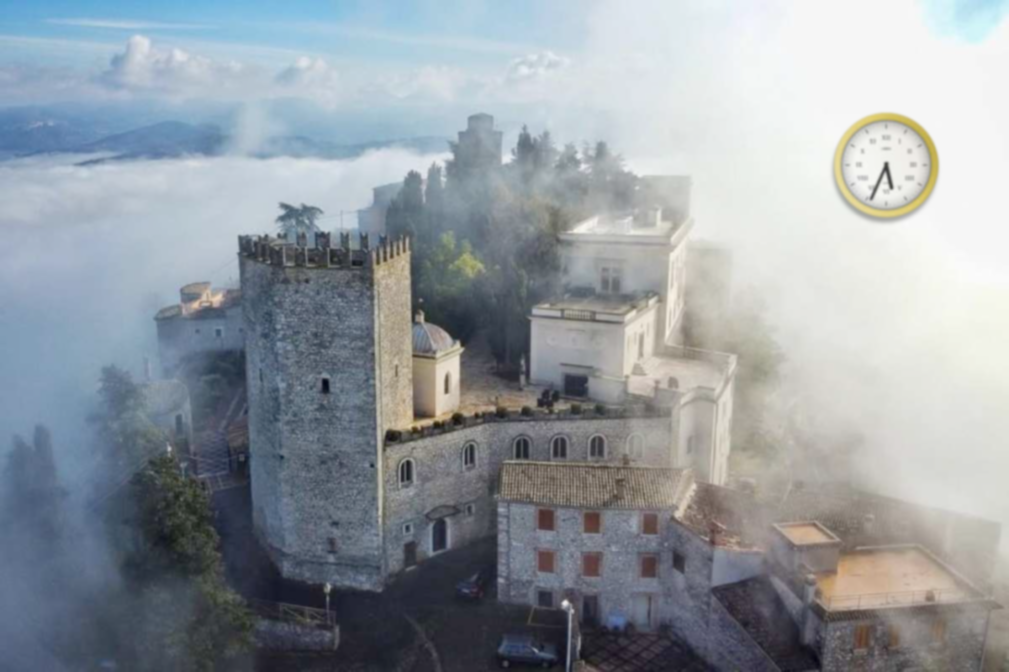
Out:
5.34
